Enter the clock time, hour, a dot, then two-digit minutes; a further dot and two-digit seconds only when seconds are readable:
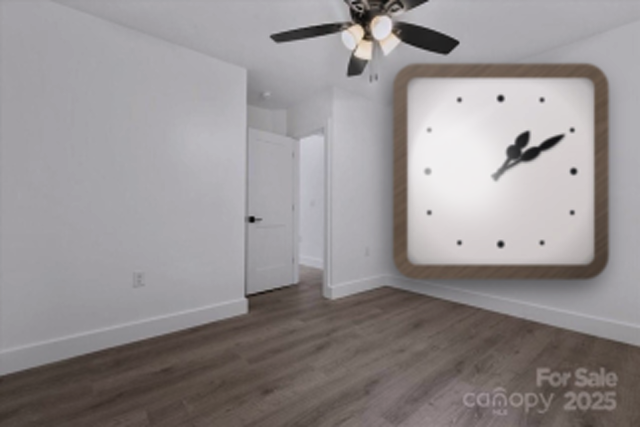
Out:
1.10
